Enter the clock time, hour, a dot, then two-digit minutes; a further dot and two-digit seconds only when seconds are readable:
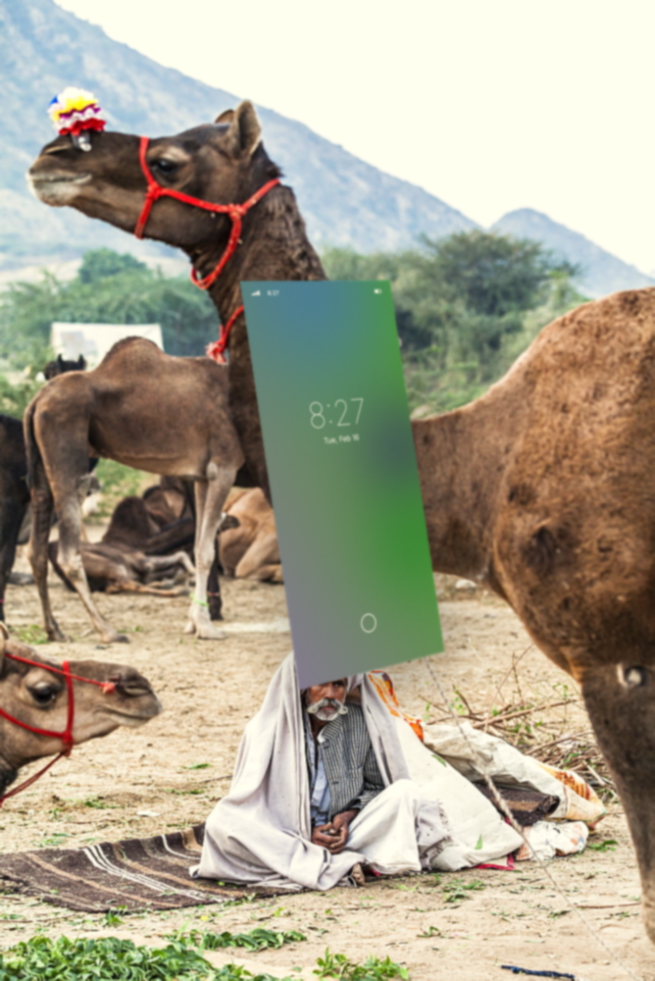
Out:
8.27
